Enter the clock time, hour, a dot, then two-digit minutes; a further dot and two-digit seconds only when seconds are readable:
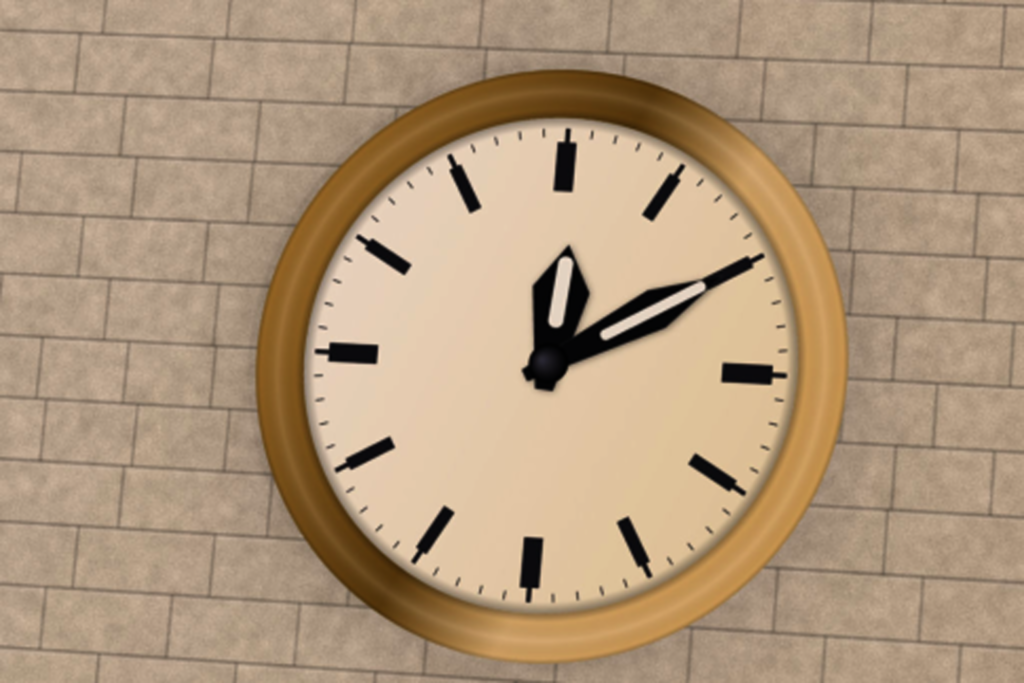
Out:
12.10
